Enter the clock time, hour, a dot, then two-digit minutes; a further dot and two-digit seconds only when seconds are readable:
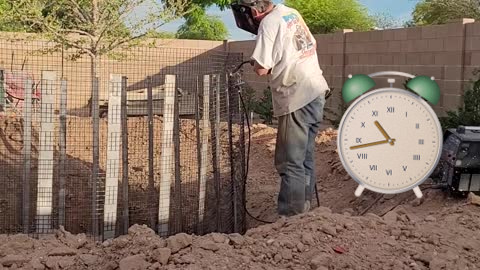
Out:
10.43
